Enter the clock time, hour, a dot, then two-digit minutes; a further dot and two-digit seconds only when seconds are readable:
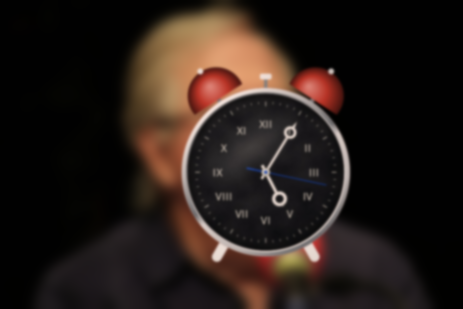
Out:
5.05.17
